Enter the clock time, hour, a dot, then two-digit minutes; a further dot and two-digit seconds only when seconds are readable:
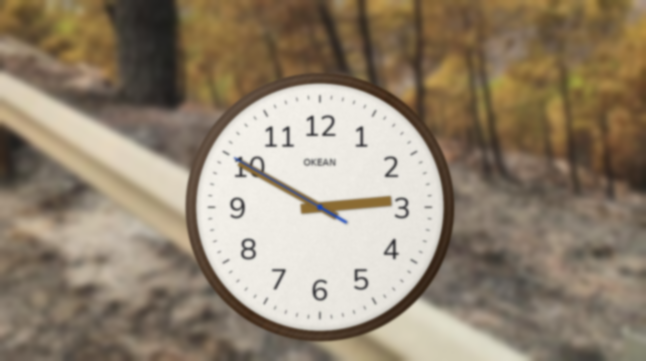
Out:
2.49.50
